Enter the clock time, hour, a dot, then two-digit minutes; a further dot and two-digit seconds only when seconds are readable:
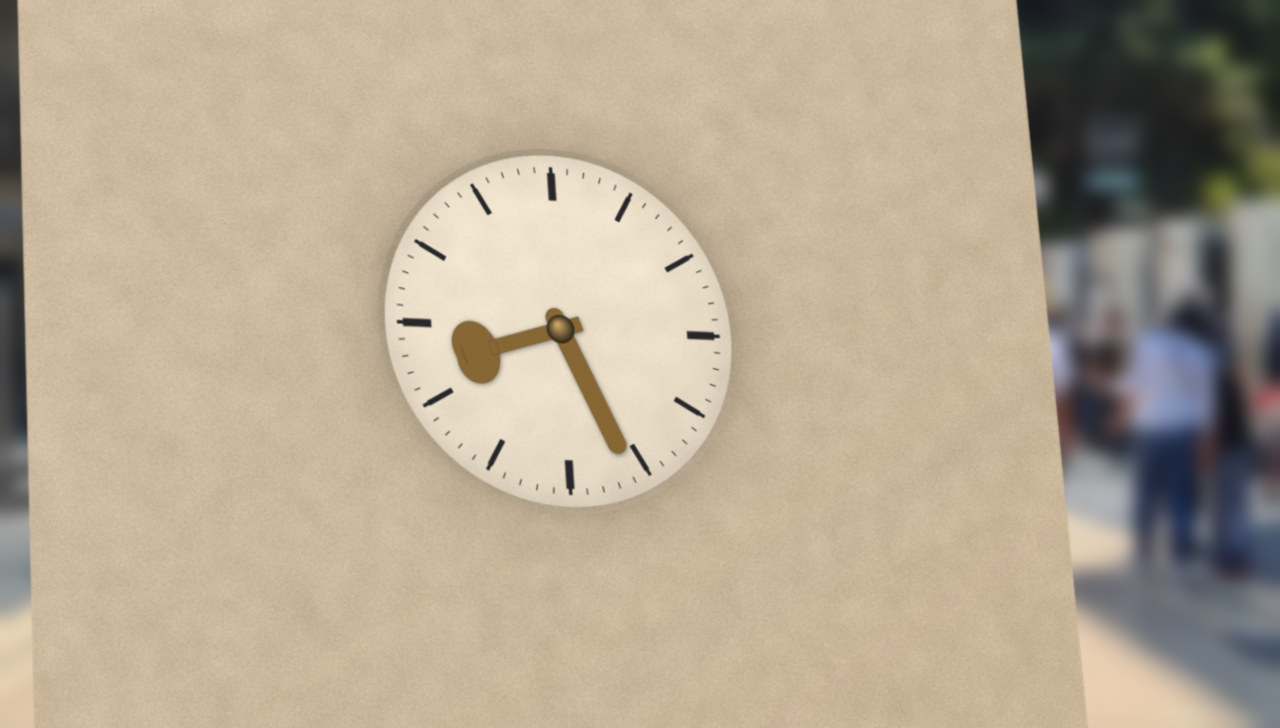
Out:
8.26
